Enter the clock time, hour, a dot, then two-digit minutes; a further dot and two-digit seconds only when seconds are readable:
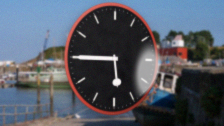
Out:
5.45
